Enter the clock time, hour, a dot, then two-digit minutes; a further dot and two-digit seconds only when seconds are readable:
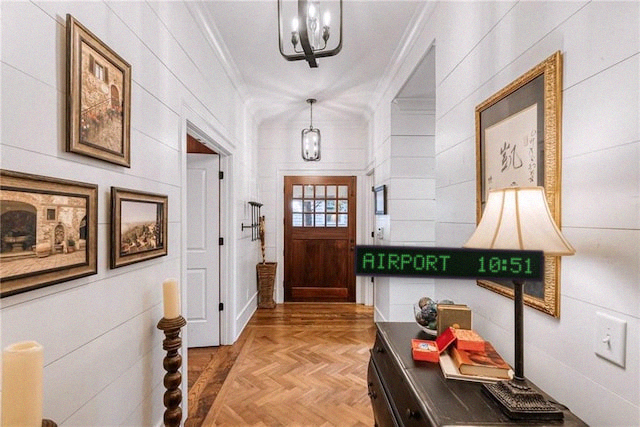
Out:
10.51
